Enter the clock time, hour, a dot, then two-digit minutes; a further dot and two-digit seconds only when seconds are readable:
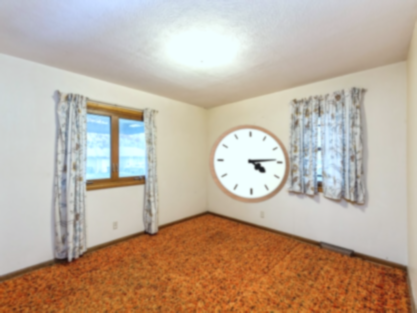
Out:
4.14
